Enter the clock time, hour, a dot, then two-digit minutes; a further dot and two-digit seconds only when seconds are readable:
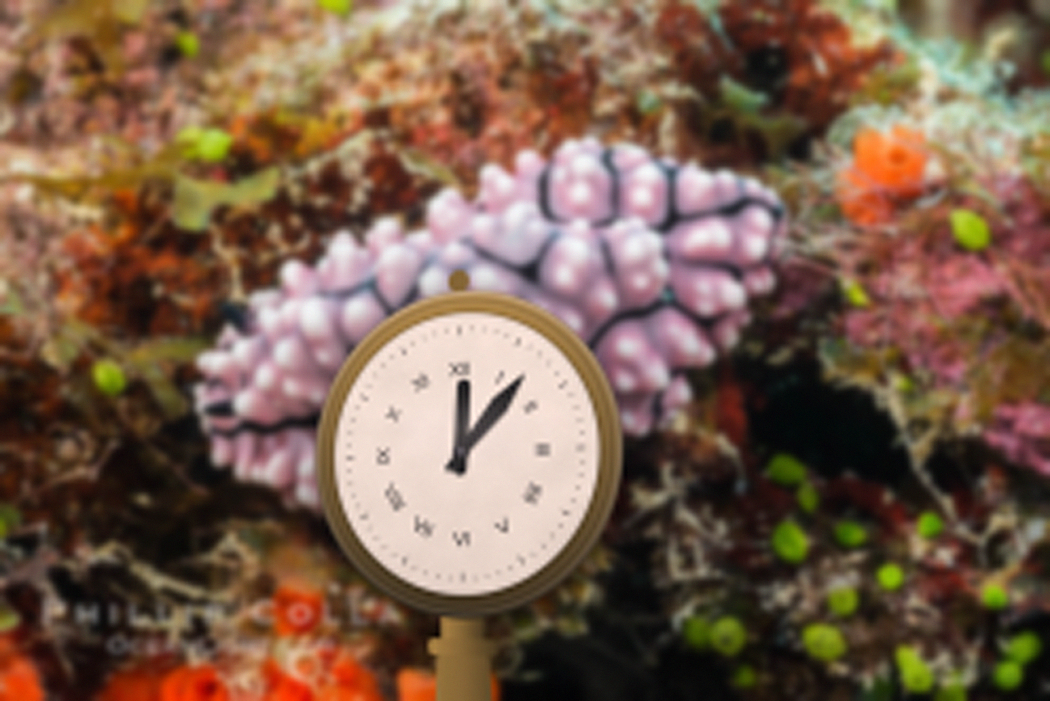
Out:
12.07
